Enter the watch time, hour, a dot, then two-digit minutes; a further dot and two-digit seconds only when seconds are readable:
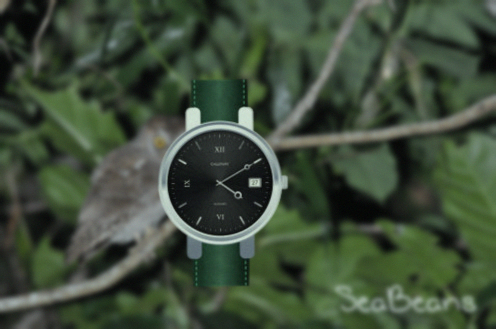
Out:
4.10
